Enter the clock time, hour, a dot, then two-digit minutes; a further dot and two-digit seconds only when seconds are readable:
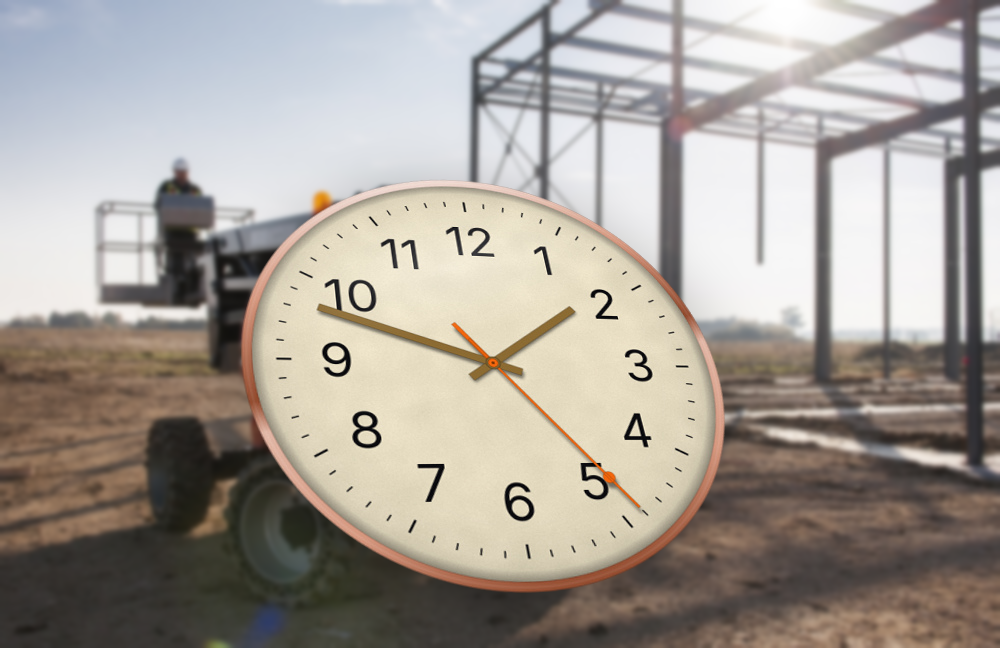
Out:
1.48.24
